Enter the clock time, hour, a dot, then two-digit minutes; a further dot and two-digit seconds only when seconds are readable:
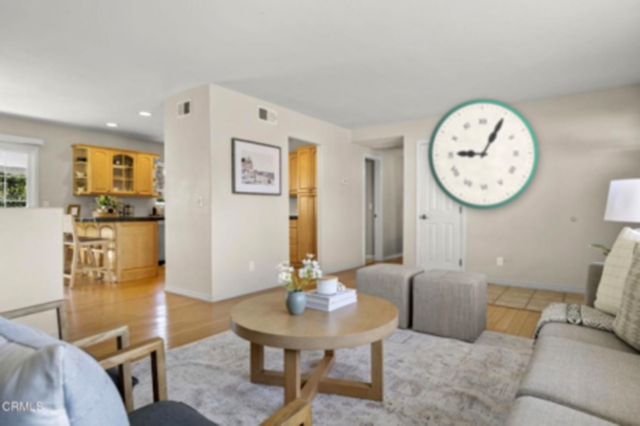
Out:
9.05
